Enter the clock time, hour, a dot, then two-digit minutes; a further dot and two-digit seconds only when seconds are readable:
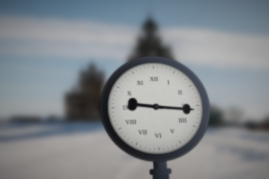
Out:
9.16
